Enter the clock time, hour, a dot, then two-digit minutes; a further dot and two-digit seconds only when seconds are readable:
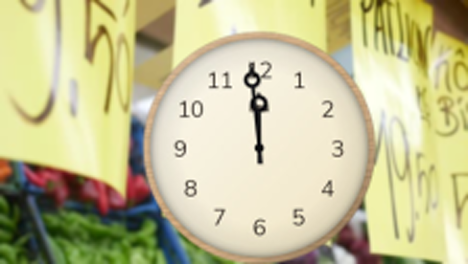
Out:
11.59
